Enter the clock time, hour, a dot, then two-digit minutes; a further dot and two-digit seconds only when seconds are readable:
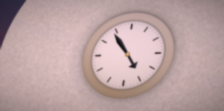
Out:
4.54
